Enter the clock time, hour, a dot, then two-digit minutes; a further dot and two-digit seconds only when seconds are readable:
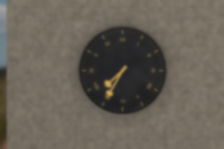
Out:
7.35
